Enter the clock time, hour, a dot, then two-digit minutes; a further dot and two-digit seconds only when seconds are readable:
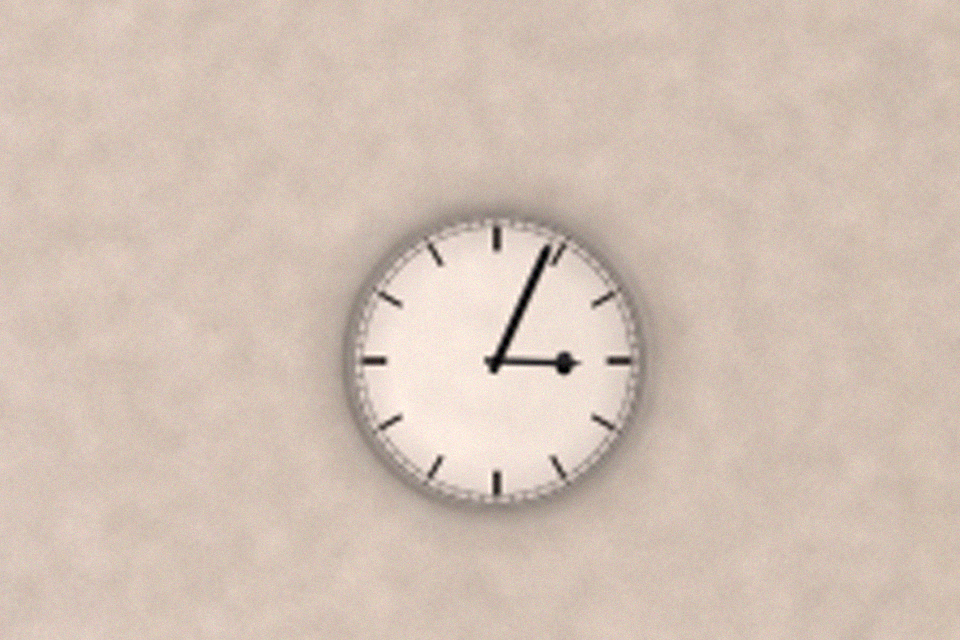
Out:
3.04
